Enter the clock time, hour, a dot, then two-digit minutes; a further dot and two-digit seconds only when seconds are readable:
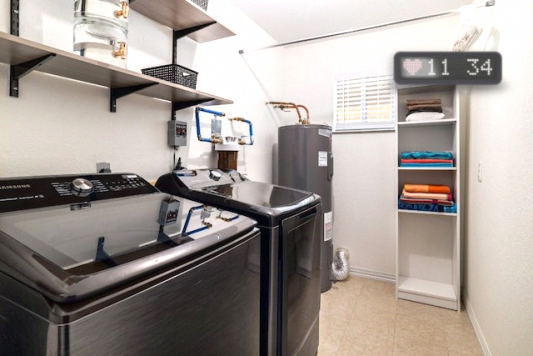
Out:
11.34
